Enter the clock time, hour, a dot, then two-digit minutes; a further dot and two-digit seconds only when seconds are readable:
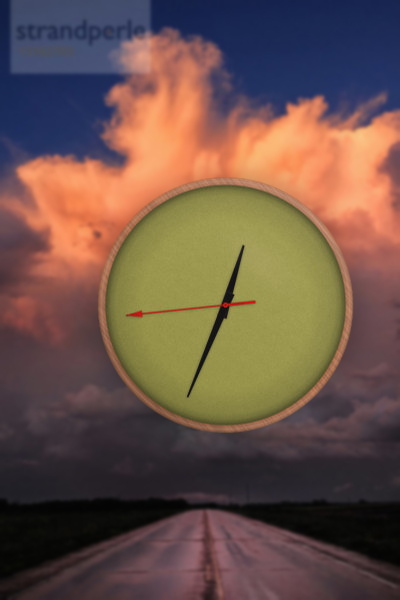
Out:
12.33.44
